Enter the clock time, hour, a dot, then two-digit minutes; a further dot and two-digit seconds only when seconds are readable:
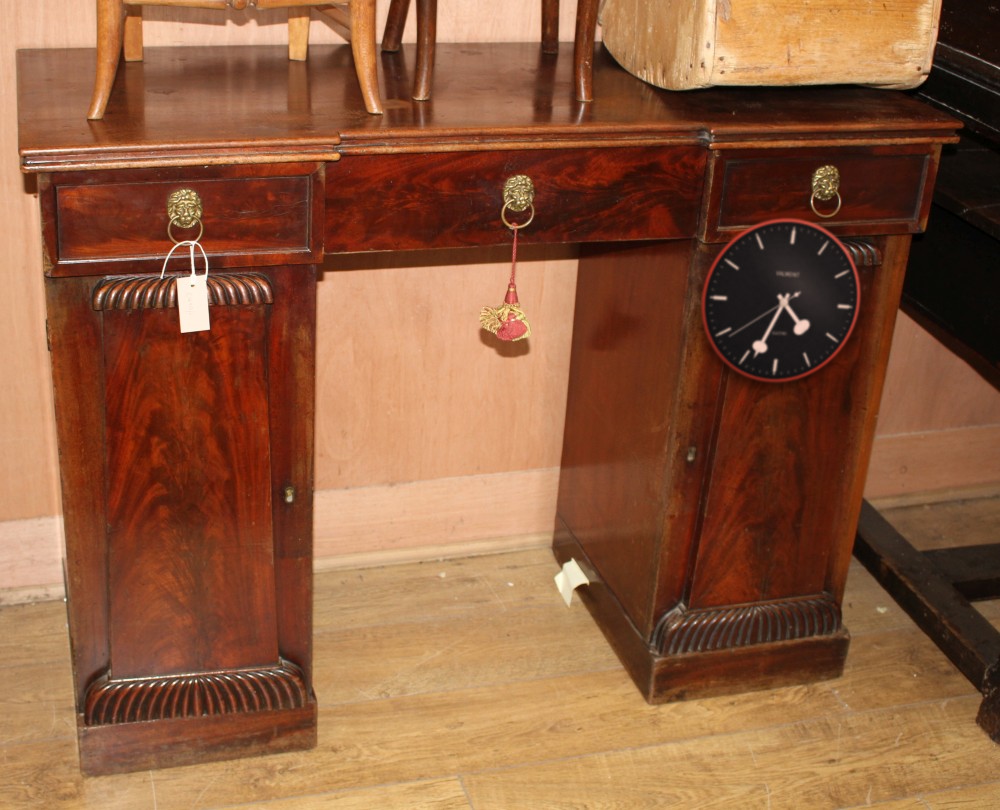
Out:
4.33.39
